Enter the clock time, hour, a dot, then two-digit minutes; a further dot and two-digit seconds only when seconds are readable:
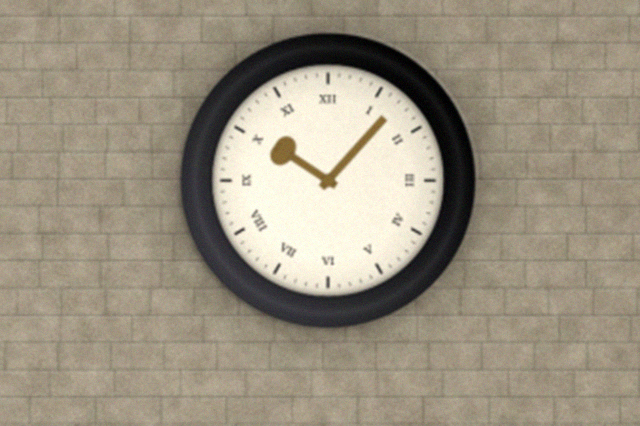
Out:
10.07
